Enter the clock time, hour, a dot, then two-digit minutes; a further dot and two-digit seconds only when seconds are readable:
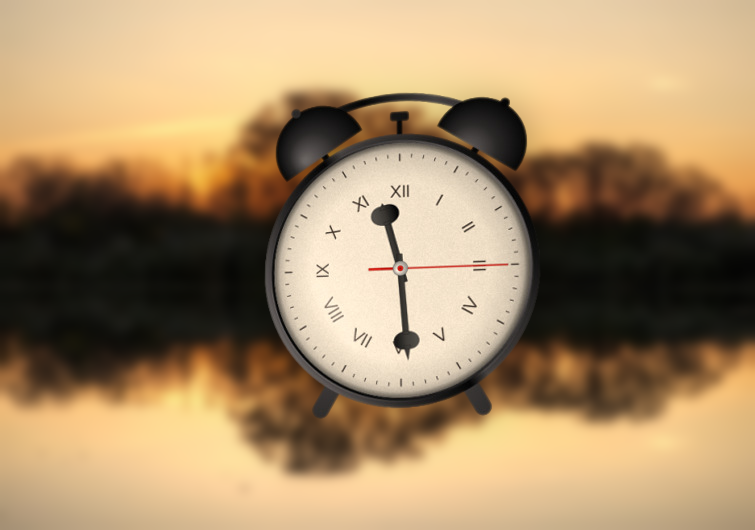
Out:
11.29.15
